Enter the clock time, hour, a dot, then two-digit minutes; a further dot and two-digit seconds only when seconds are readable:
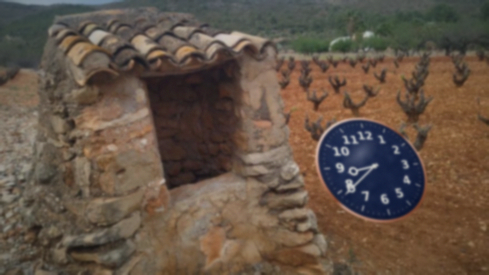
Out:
8.39
